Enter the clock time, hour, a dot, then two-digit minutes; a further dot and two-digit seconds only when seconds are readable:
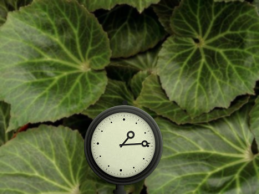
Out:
1.14
